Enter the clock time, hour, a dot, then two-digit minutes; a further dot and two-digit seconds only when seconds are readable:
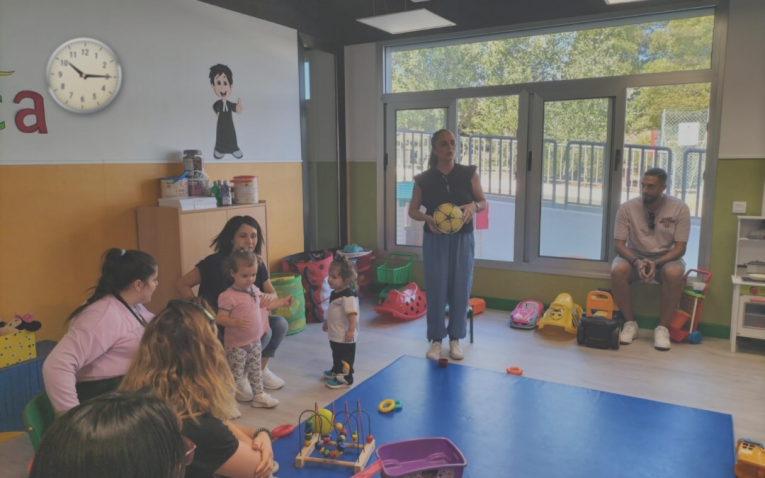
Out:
10.15
